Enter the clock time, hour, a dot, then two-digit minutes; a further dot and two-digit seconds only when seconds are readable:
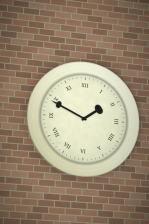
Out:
1.49
